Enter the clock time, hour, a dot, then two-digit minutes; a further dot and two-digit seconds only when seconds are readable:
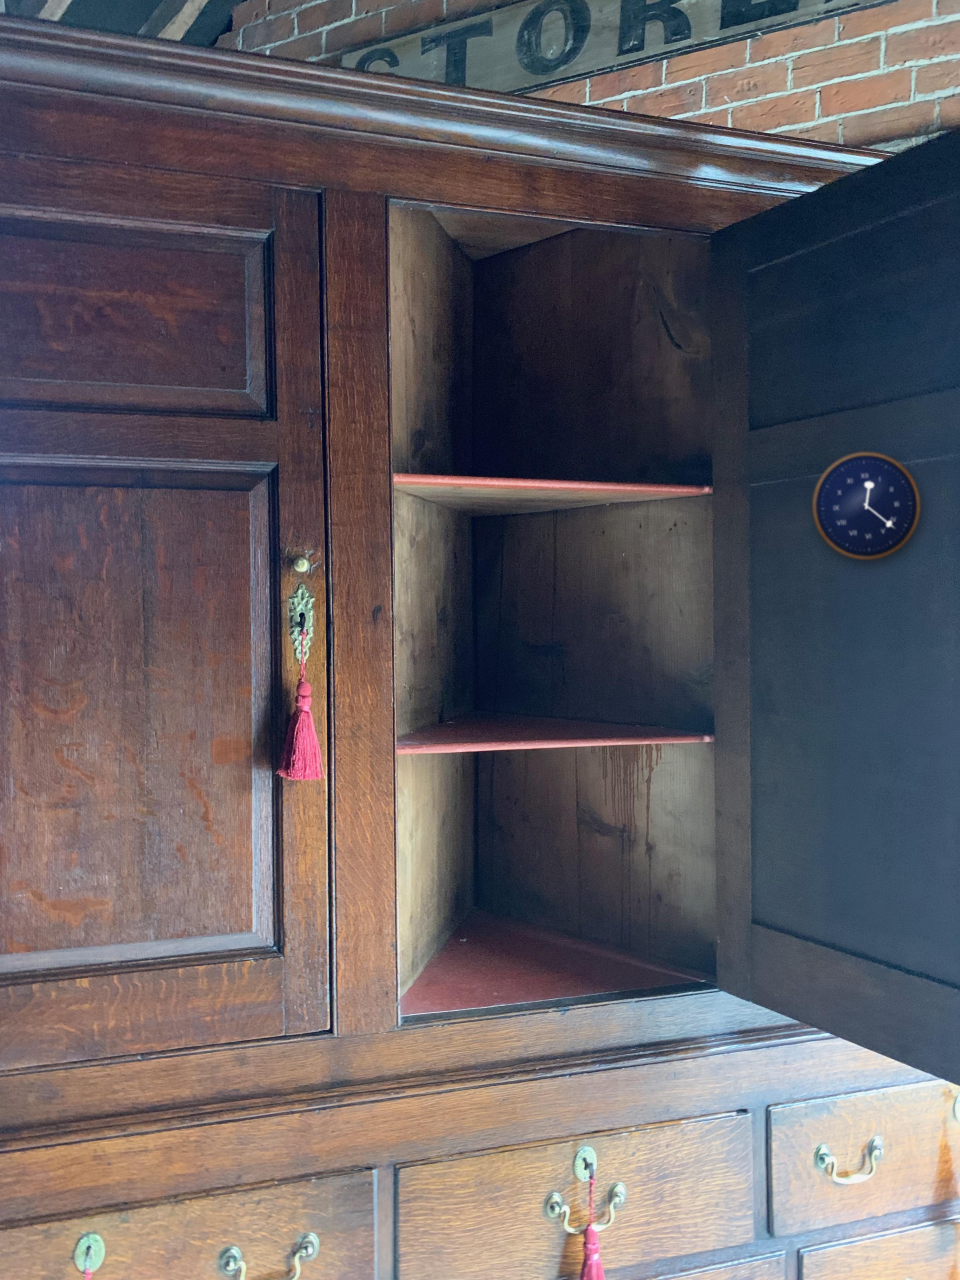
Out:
12.22
